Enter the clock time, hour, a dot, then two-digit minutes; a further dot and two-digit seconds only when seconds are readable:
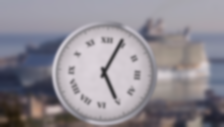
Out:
5.04
